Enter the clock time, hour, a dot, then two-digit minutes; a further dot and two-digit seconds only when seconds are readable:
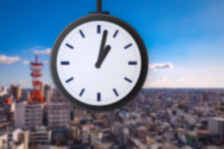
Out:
1.02
